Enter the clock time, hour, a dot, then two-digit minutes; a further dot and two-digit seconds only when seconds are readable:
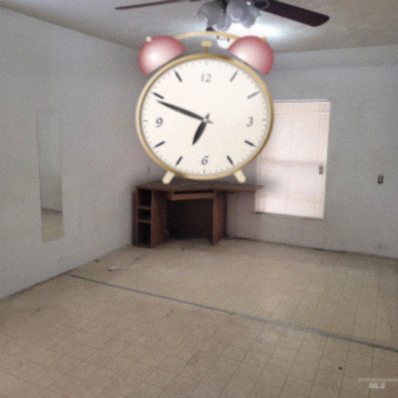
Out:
6.49
